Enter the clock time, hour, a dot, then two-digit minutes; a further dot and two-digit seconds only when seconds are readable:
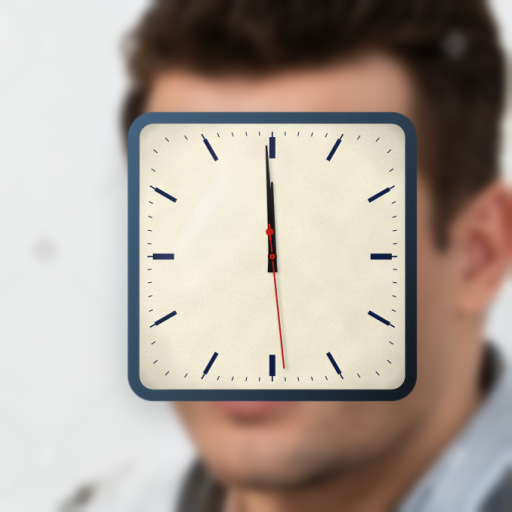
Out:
11.59.29
